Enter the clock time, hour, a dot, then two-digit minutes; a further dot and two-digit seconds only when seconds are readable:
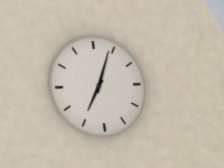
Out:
7.04
